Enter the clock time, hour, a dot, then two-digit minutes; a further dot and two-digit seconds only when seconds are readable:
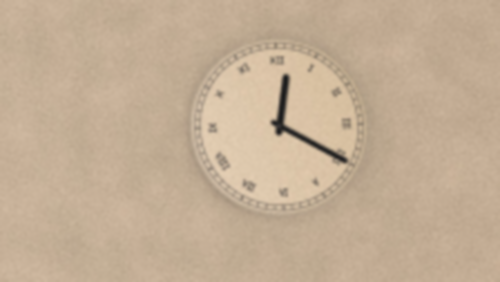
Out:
12.20
